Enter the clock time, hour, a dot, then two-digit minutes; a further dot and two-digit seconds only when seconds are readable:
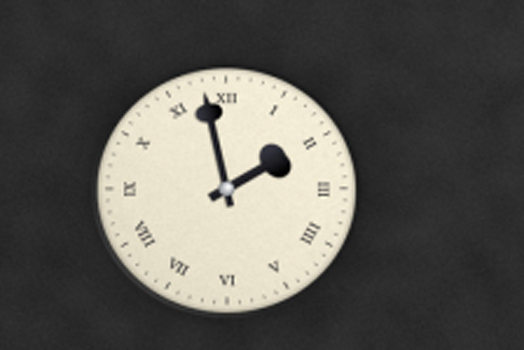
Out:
1.58
